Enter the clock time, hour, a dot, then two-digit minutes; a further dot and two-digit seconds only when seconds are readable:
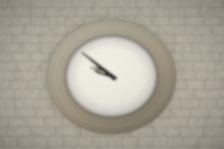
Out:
9.52
